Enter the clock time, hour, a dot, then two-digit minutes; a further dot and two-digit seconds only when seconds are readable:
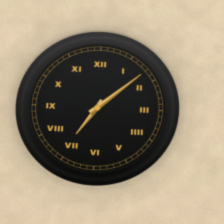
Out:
7.08
